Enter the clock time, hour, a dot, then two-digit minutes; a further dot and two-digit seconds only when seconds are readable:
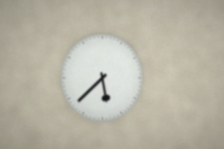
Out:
5.38
